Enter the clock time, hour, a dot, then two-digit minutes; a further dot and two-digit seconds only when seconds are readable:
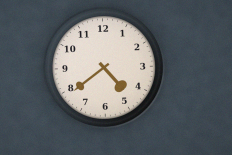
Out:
4.39
